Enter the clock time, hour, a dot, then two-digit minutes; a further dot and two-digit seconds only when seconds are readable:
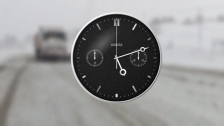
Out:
5.12
